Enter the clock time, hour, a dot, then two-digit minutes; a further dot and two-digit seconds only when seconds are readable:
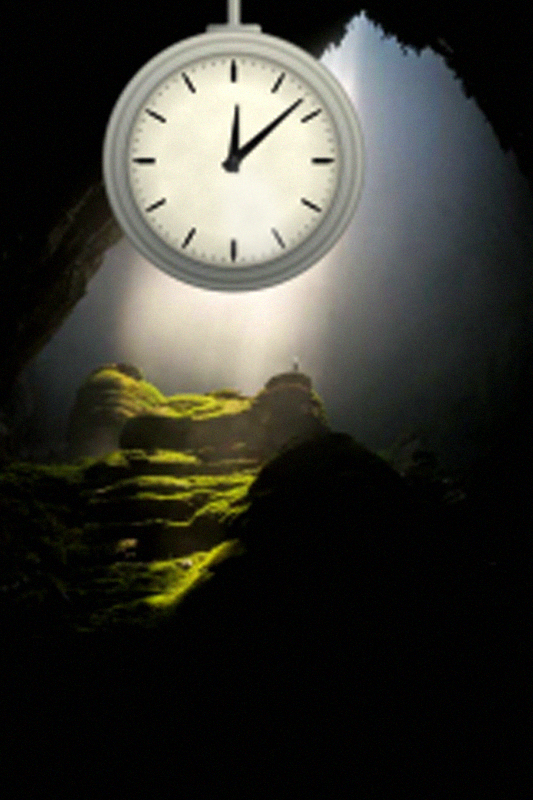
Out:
12.08
